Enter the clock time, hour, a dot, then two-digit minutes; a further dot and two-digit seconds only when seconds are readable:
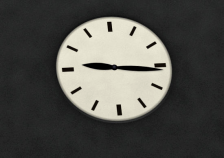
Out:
9.16
